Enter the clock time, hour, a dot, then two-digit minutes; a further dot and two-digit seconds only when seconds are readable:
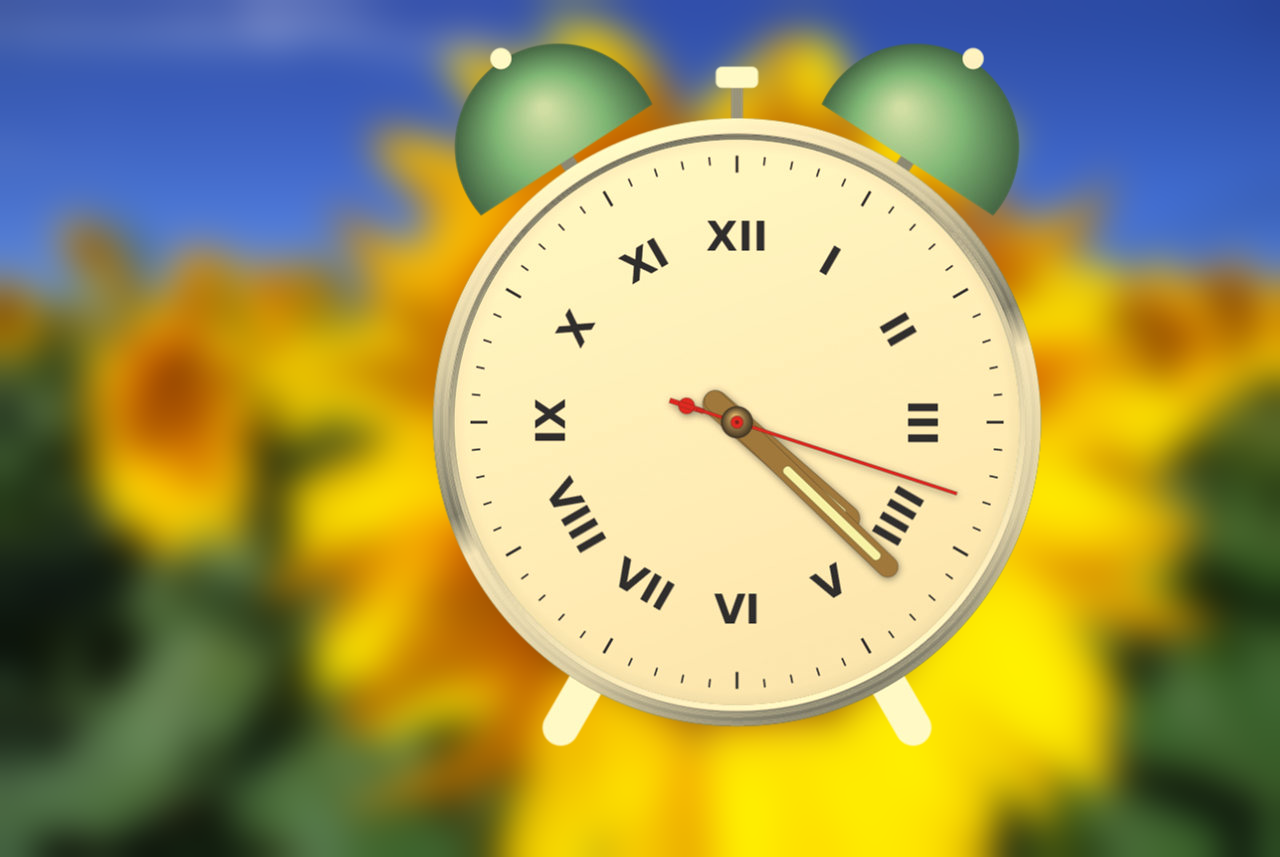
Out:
4.22.18
